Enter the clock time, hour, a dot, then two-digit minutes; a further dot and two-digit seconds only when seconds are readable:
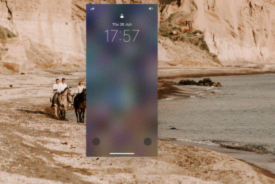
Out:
17.57
